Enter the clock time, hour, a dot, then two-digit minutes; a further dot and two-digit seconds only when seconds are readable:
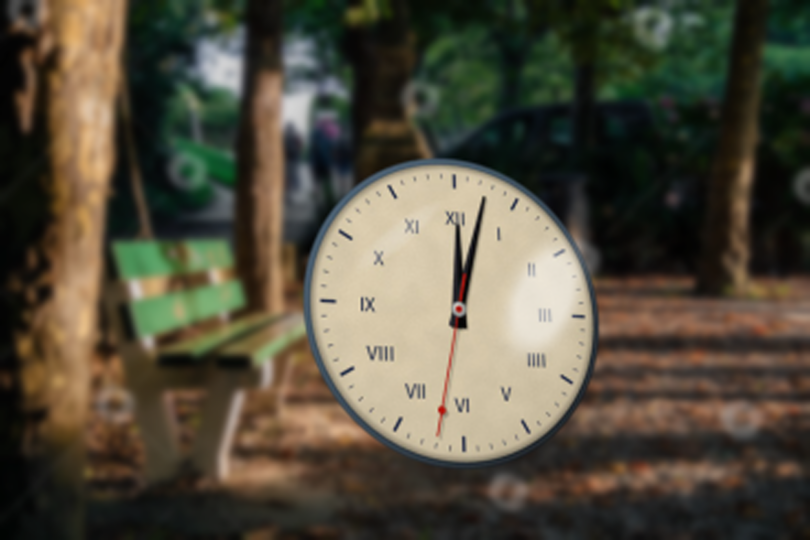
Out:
12.02.32
